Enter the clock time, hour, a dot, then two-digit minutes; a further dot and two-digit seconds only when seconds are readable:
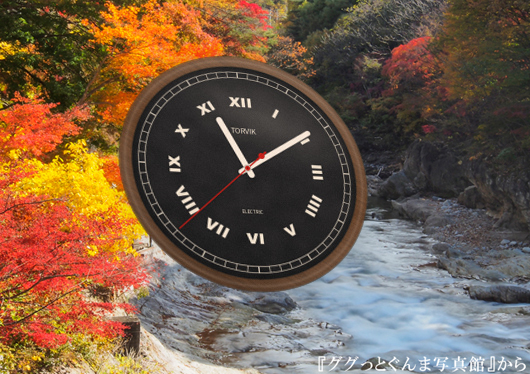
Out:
11.09.38
